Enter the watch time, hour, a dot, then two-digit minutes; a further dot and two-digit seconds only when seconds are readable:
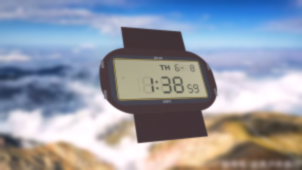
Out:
1.38
